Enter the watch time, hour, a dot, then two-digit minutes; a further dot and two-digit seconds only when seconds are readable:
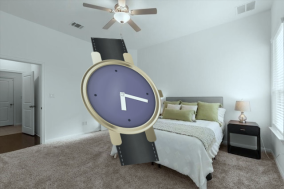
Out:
6.18
